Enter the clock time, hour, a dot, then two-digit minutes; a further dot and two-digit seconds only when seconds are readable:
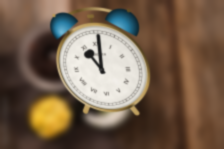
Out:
11.01
